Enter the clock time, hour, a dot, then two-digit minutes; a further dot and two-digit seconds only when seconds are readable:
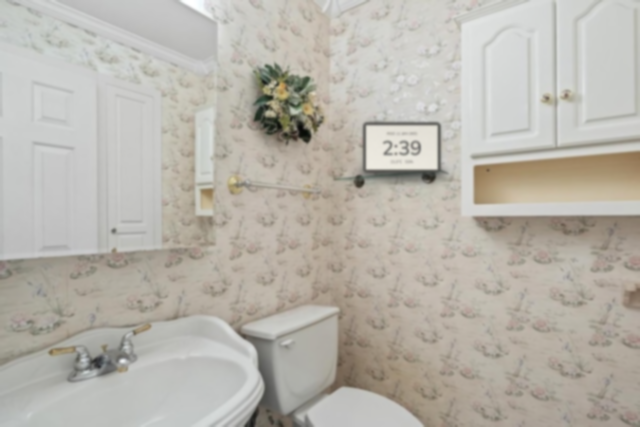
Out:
2.39
